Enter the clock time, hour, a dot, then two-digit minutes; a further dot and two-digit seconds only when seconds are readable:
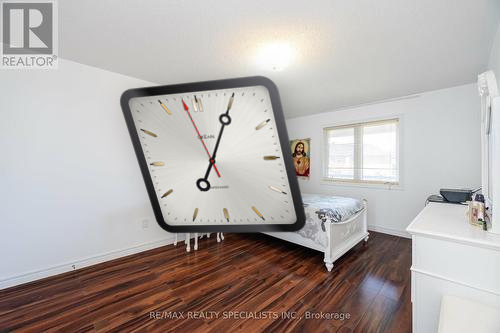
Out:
7.04.58
